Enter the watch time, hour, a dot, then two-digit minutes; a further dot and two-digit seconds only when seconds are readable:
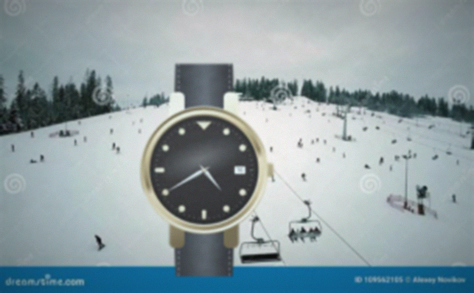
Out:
4.40
